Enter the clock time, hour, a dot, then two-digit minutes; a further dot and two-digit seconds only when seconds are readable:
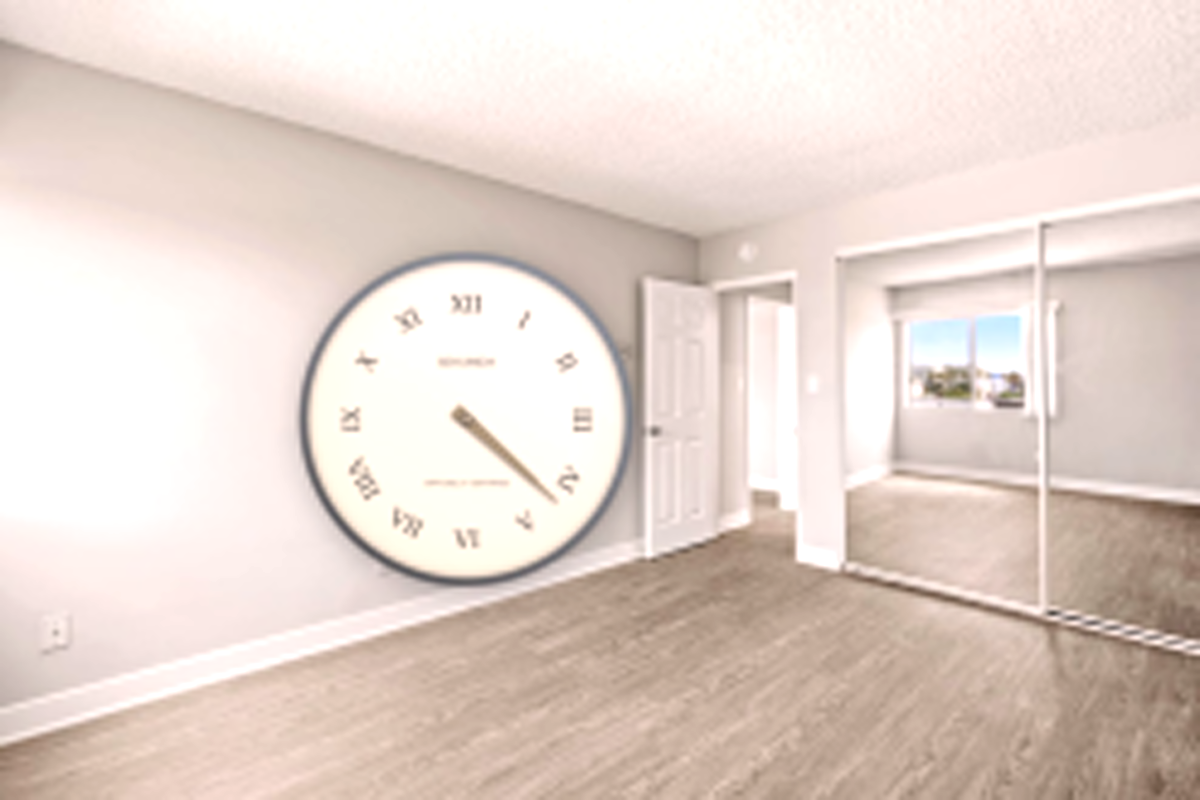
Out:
4.22
